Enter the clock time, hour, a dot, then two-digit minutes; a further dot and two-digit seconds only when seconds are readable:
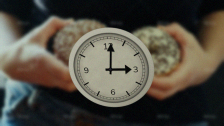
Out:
3.01
